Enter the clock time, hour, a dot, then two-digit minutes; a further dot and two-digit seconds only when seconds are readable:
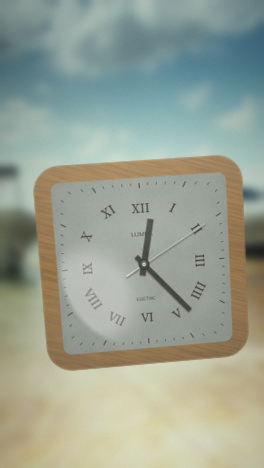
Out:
12.23.10
